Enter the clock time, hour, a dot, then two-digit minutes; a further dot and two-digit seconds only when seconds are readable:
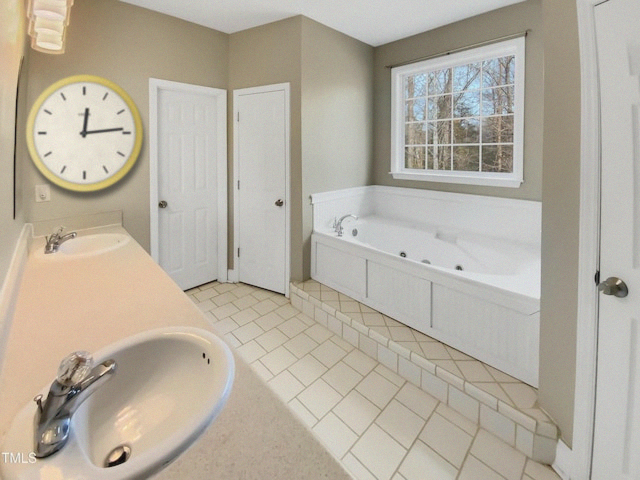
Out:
12.14
